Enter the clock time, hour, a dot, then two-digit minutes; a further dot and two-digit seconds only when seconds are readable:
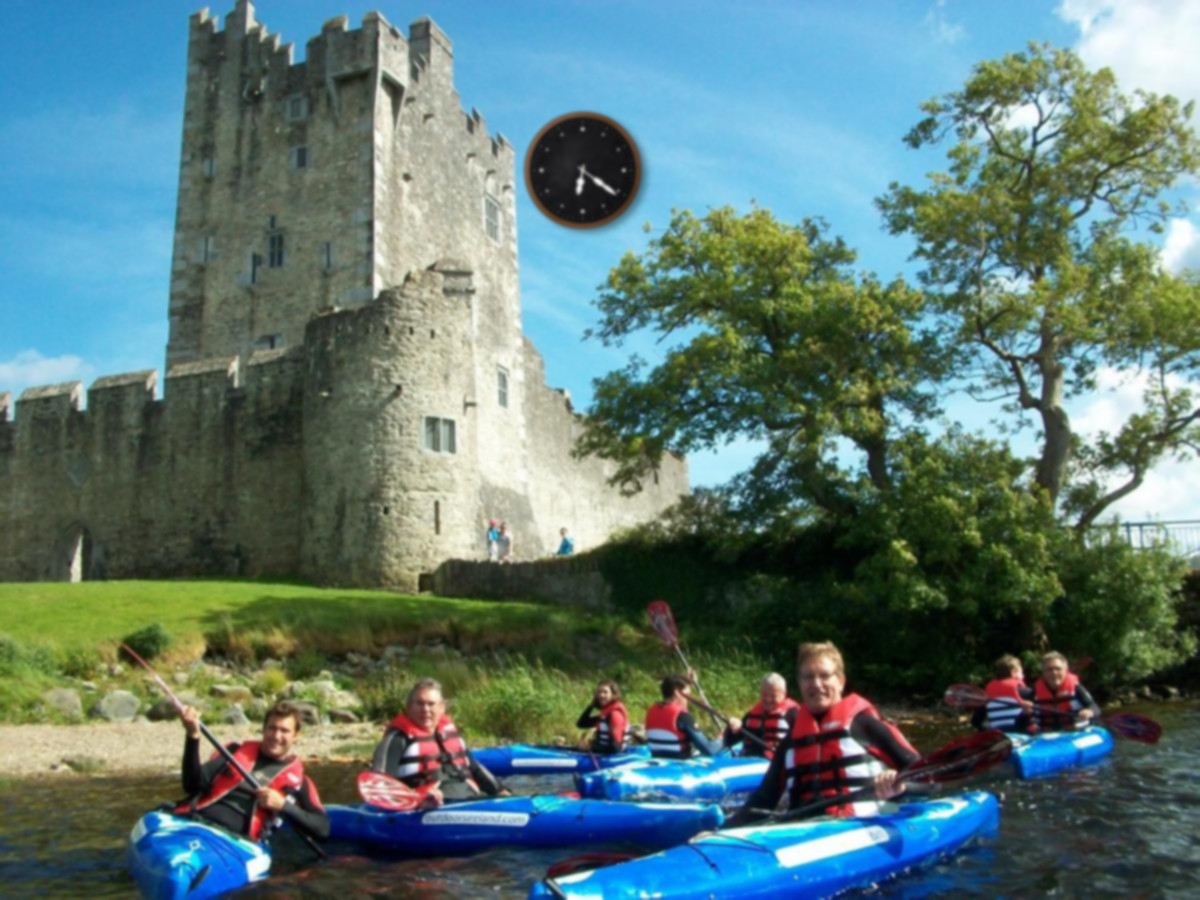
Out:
6.21
